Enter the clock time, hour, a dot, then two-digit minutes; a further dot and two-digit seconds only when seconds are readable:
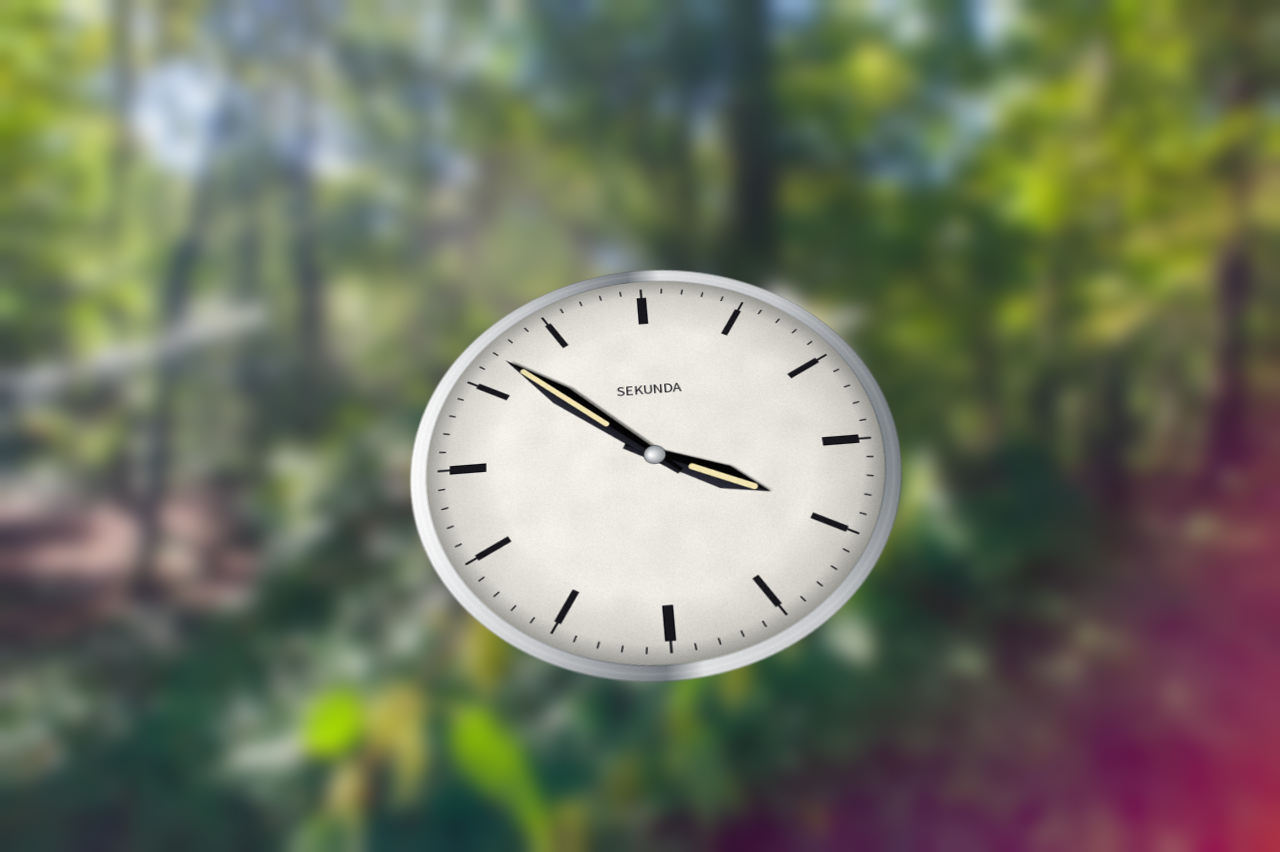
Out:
3.52
